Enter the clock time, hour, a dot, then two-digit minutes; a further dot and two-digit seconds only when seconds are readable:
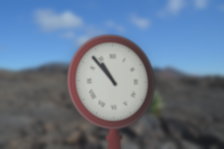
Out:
10.53
